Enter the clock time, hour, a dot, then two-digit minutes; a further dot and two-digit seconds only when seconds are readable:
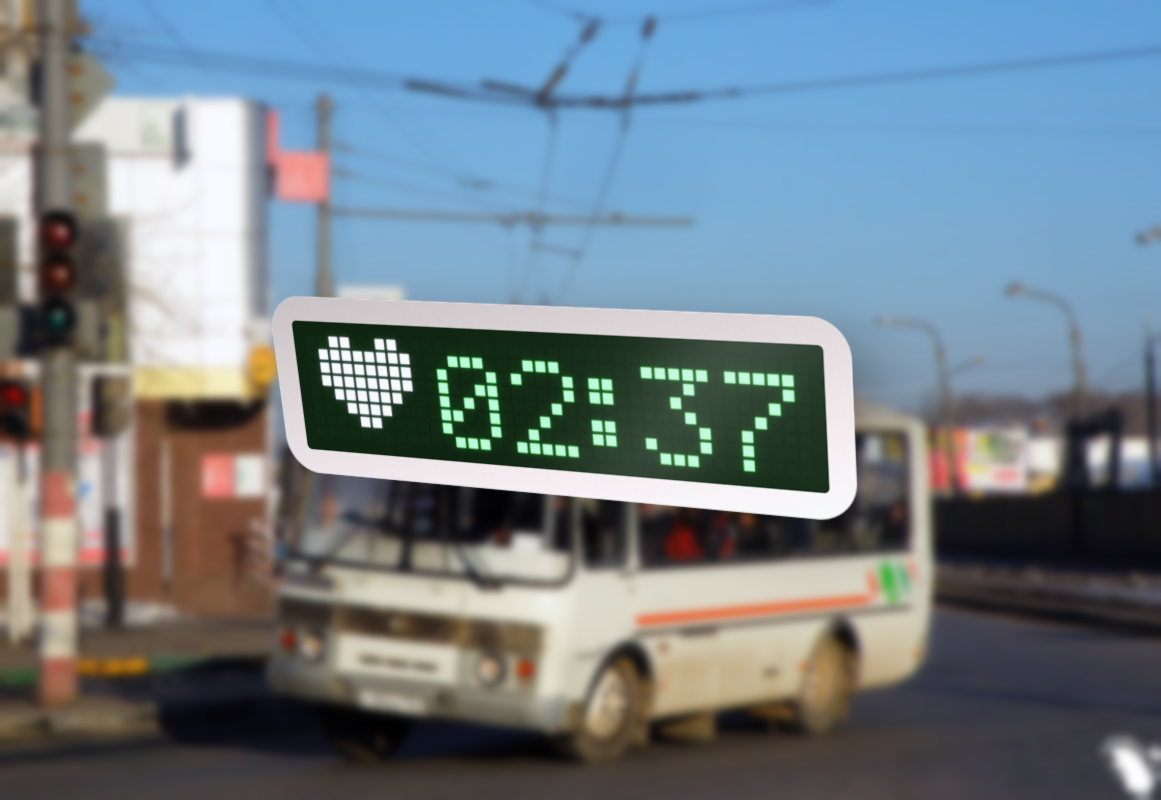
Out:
2.37
